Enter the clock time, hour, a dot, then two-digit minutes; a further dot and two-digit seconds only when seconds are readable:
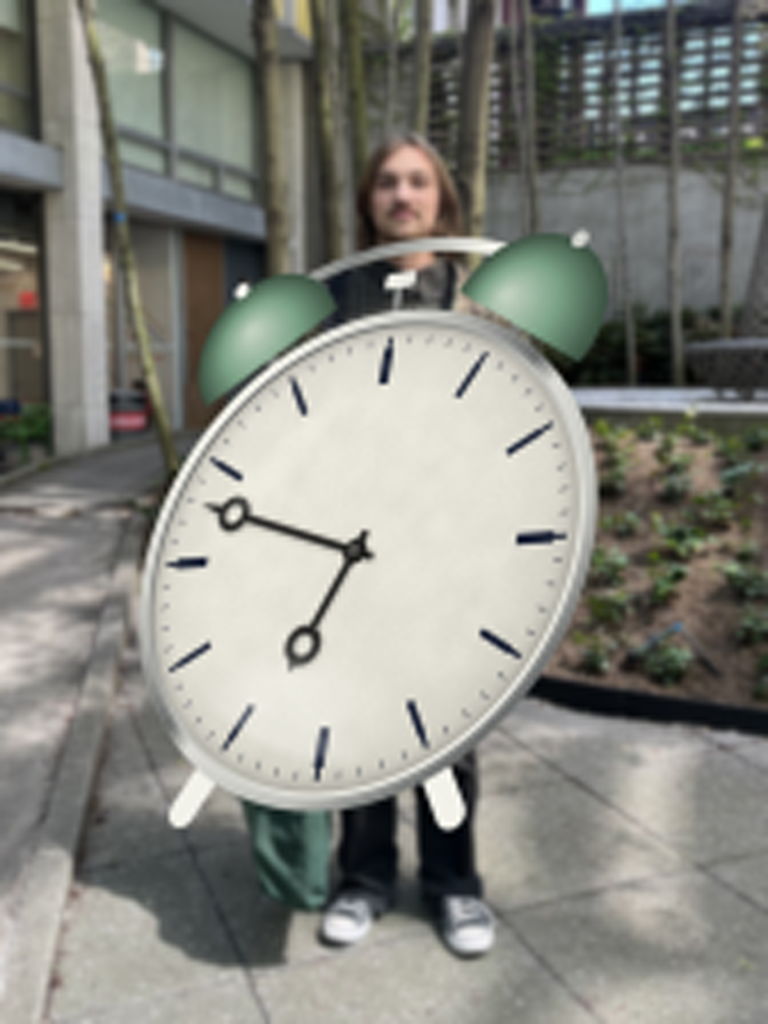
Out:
6.48
